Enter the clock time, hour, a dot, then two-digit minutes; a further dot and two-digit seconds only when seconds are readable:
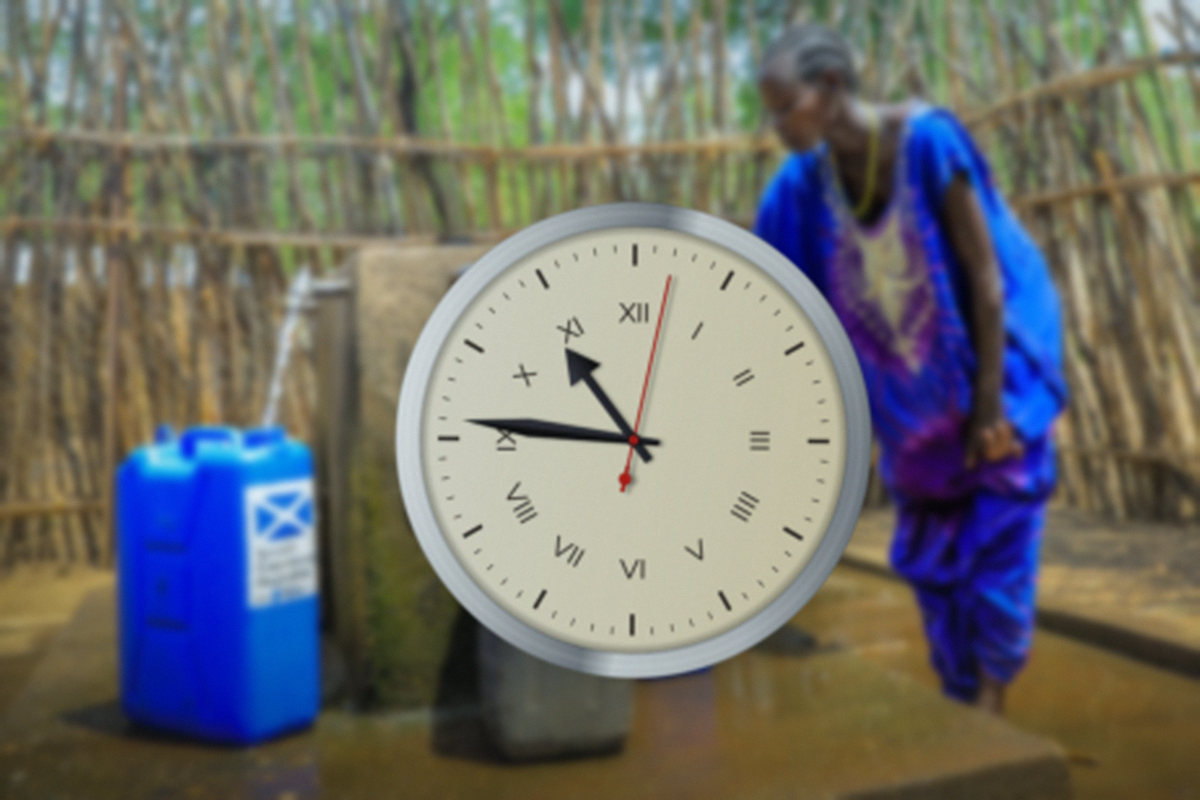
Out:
10.46.02
